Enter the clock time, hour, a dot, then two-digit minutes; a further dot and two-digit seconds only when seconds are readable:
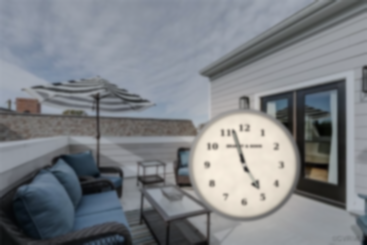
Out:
4.57
